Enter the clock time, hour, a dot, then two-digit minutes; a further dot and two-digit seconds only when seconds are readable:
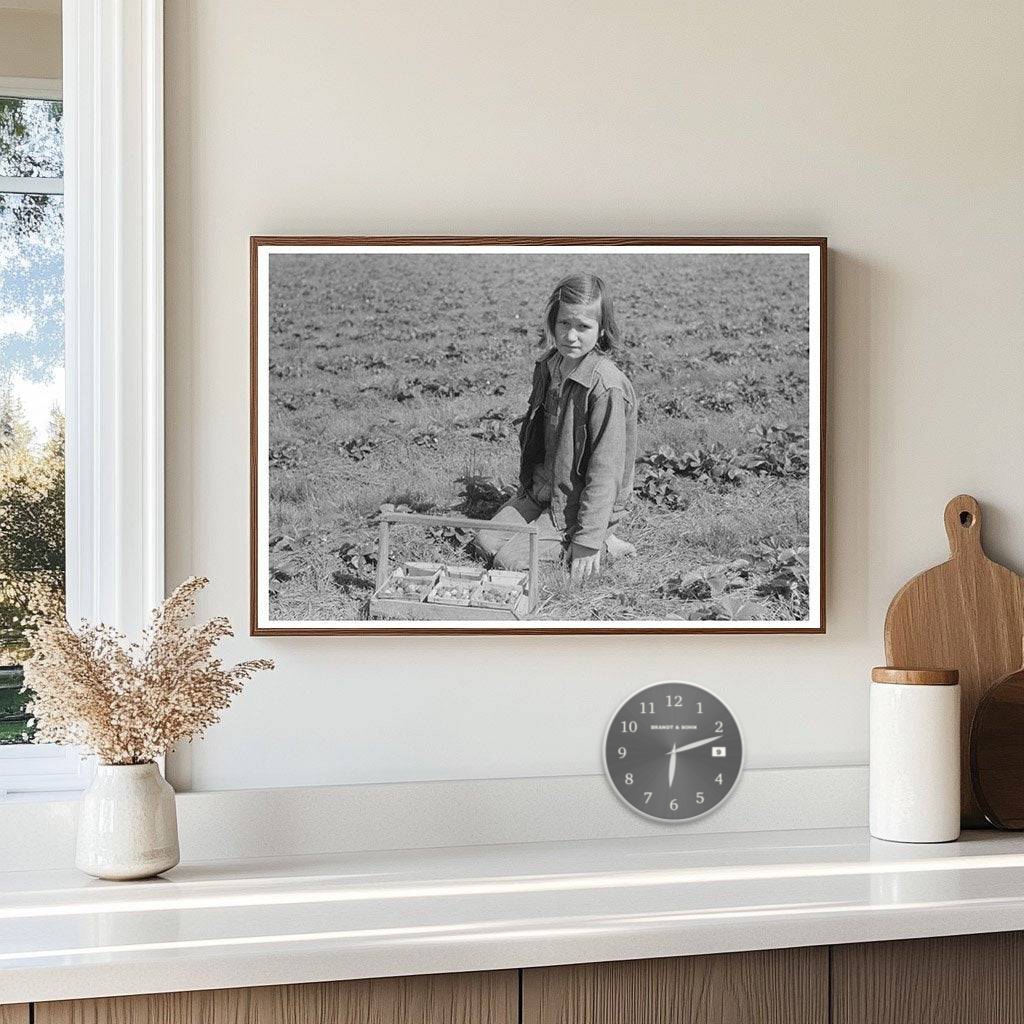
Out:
6.12
